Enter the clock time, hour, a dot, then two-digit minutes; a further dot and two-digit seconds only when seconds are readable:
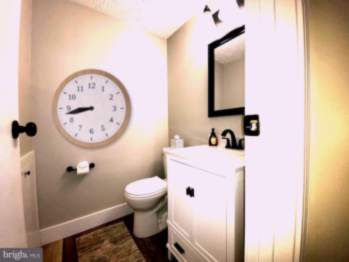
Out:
8.43
